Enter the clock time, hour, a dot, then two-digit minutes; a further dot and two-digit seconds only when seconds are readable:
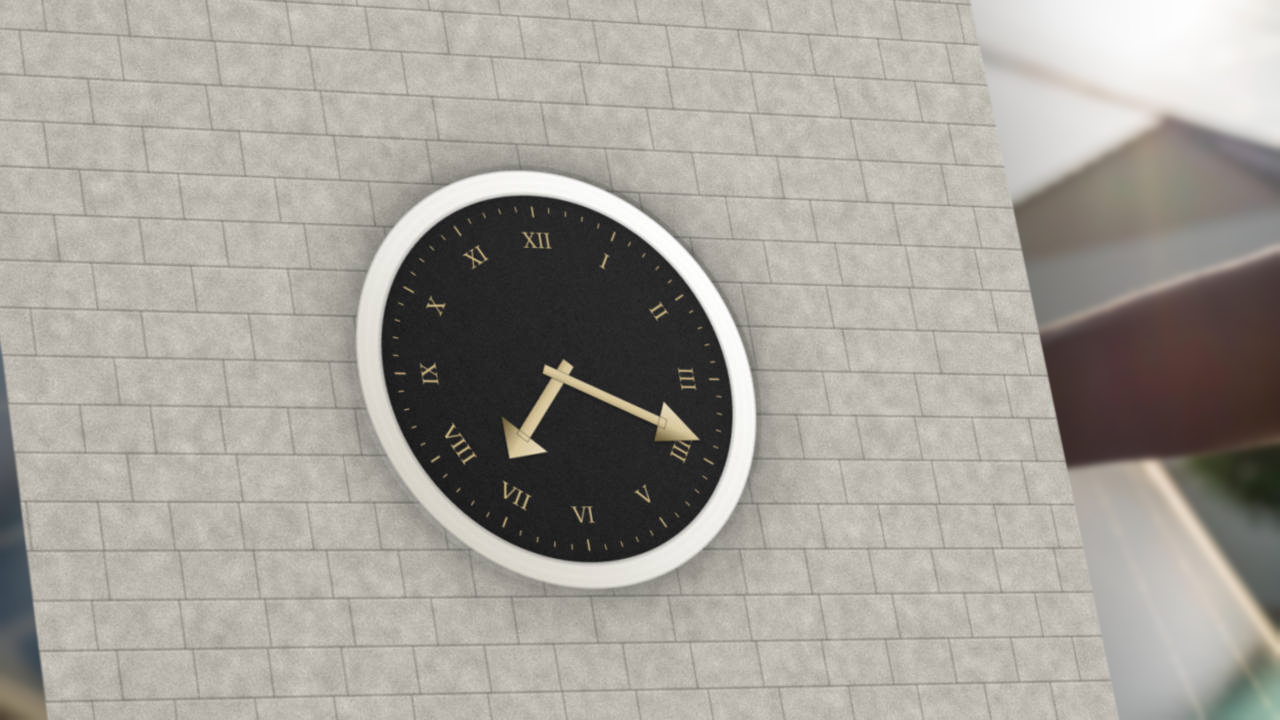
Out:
7.19
